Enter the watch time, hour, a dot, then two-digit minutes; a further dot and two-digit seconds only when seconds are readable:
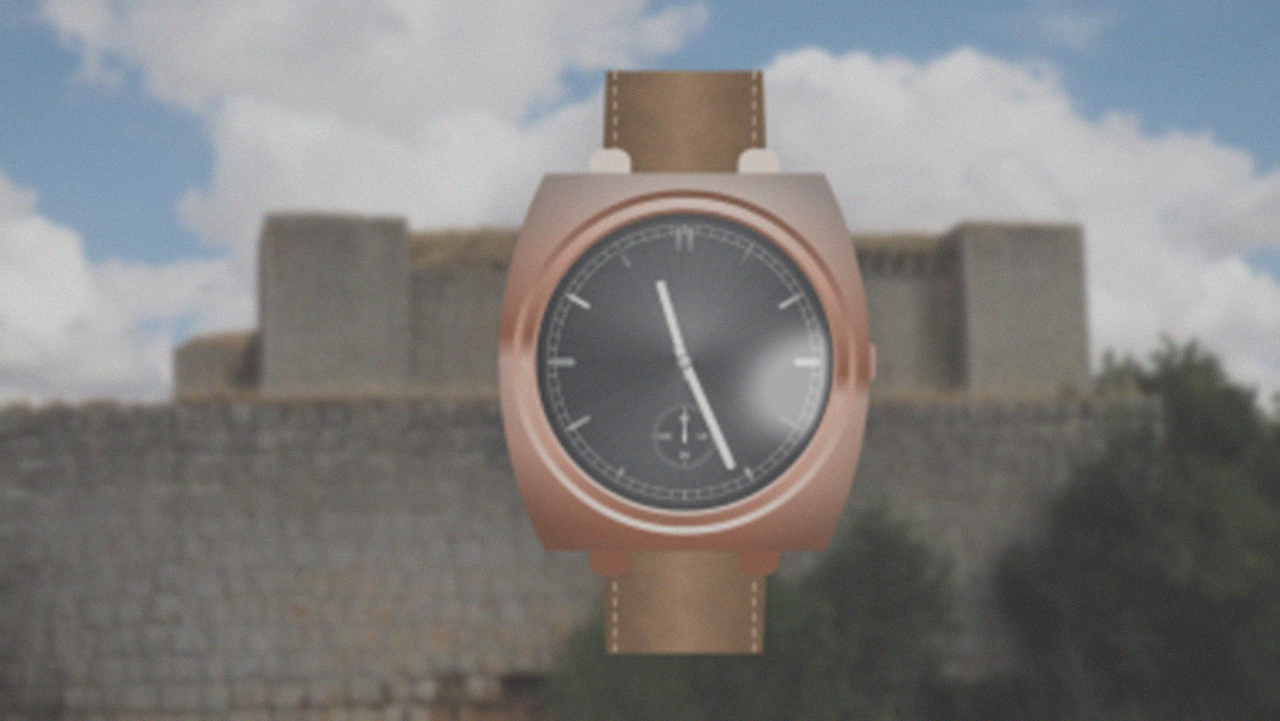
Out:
11.26
